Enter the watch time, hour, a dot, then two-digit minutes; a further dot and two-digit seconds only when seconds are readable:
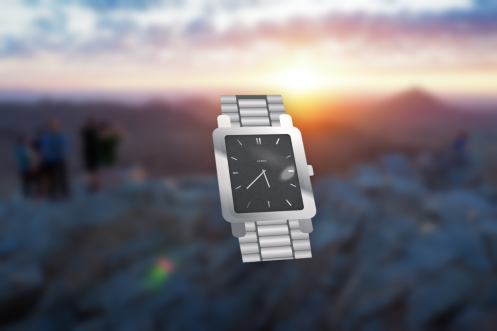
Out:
5.38
